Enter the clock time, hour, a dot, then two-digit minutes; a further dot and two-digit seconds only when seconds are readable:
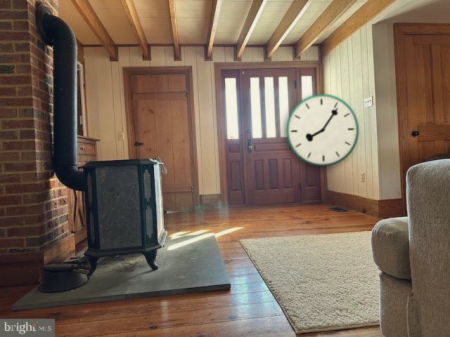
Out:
8.06
